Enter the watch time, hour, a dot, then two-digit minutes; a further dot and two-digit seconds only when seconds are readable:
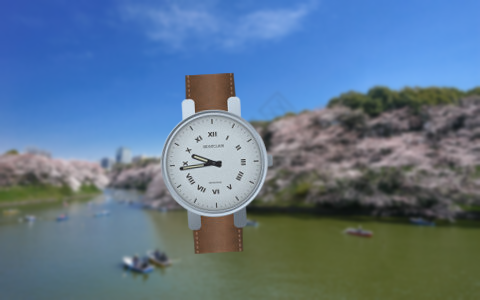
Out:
9.44
